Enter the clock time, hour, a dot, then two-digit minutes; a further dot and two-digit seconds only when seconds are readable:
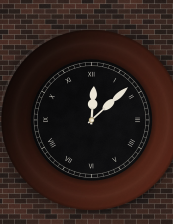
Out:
12.08
